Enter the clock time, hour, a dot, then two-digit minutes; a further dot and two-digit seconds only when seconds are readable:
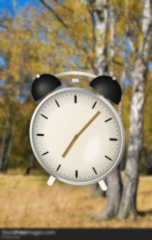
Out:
7.07
